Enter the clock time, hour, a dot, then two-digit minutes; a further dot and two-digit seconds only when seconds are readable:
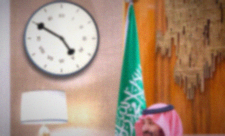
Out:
4.50
